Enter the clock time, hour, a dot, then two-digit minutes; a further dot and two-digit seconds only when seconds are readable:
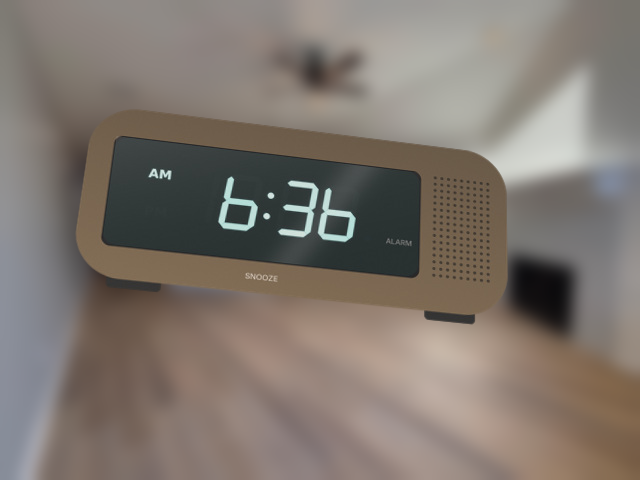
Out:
6.36
